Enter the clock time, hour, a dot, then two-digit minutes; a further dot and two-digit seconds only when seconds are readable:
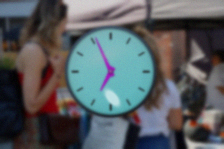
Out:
6.56
